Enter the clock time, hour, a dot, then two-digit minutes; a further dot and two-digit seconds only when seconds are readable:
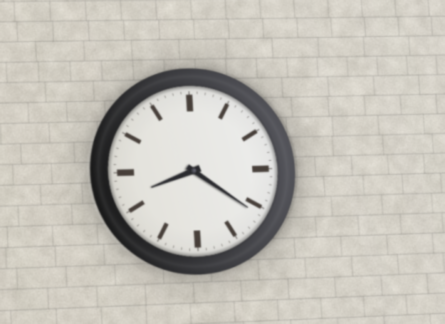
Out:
8.21
